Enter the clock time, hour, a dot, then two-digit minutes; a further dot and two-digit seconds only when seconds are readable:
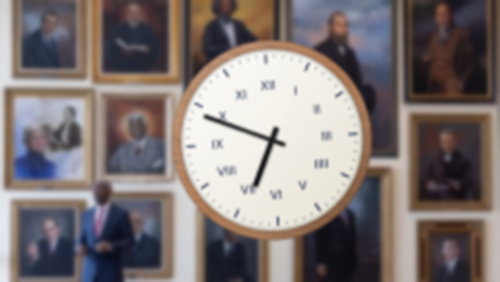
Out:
6.49
